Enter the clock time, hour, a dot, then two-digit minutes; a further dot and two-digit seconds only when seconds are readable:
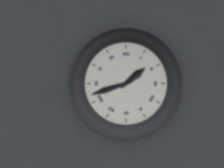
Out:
1.42
